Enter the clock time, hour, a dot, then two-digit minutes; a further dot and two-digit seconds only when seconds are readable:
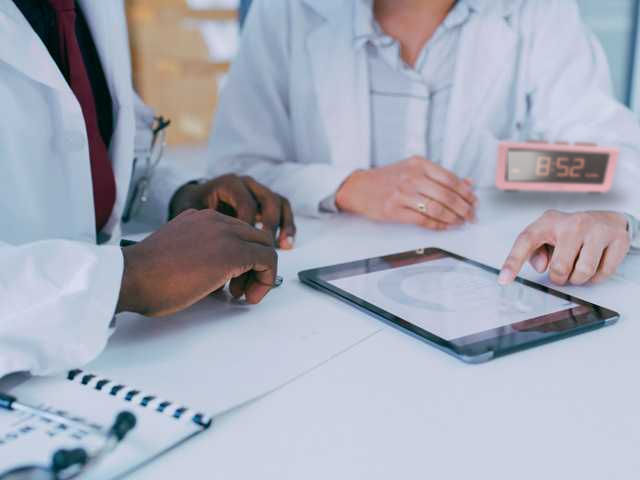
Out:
8.52
